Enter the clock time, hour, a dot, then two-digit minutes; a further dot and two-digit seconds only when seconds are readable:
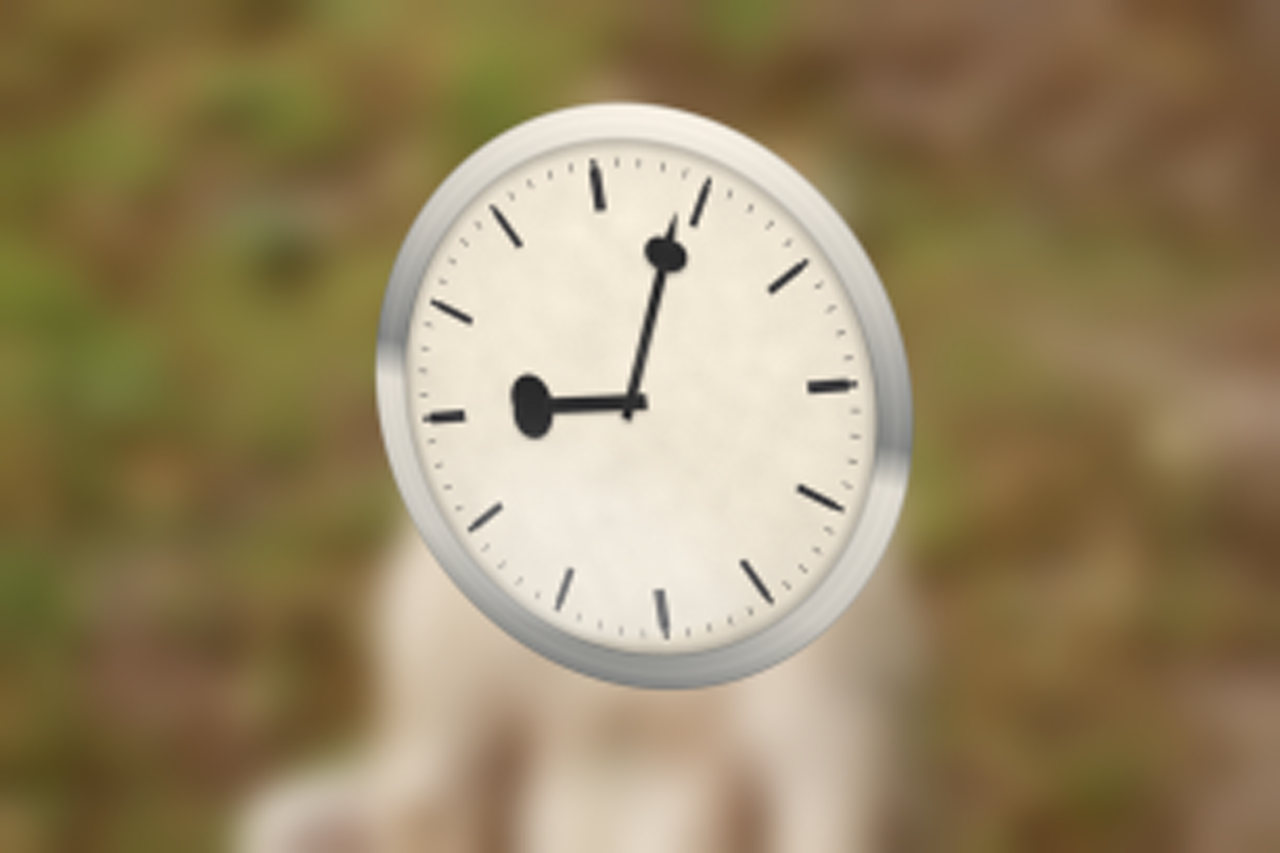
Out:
9.04
